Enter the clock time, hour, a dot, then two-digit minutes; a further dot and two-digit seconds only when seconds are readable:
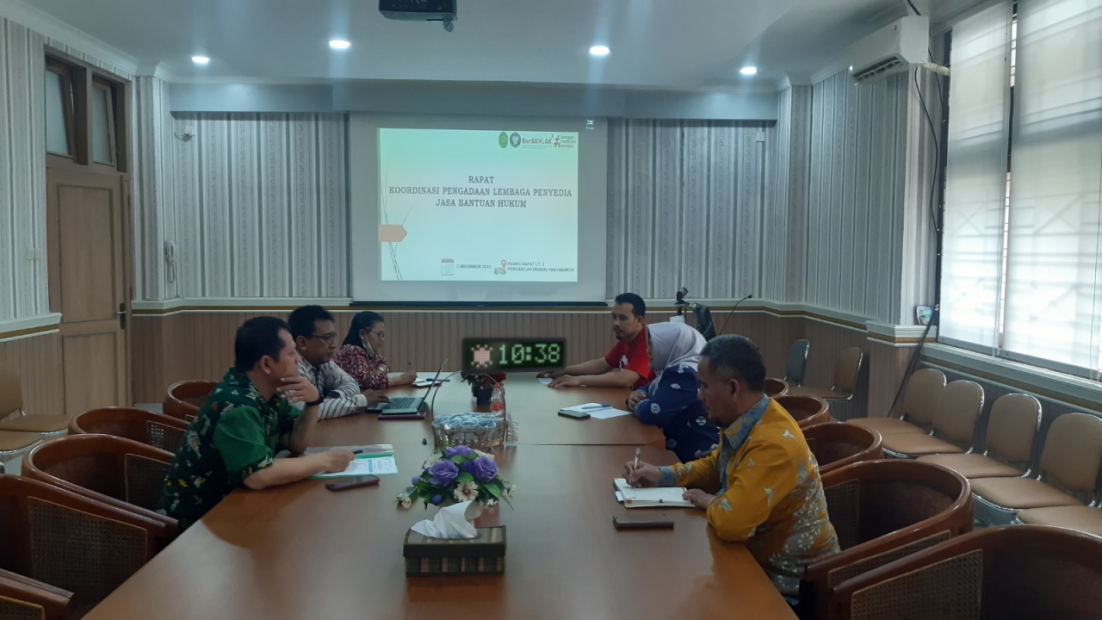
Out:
10.38
